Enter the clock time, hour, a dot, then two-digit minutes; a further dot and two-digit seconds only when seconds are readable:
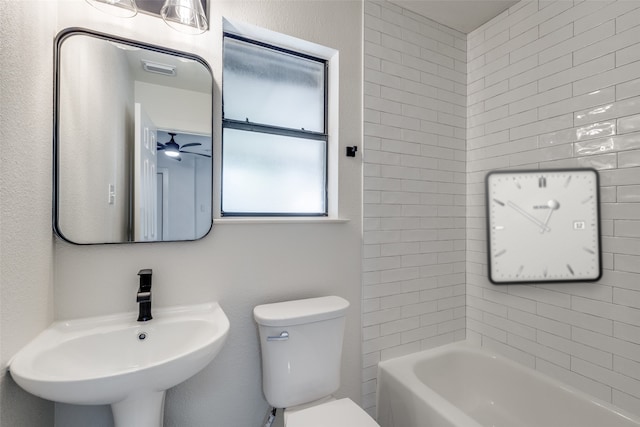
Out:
12.51
